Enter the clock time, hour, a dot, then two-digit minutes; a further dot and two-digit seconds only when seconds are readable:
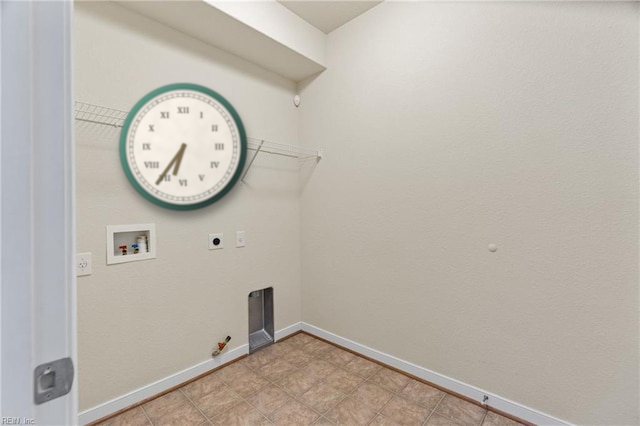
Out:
6.36
